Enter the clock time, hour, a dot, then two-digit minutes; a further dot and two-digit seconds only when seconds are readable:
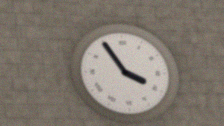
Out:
3.55
